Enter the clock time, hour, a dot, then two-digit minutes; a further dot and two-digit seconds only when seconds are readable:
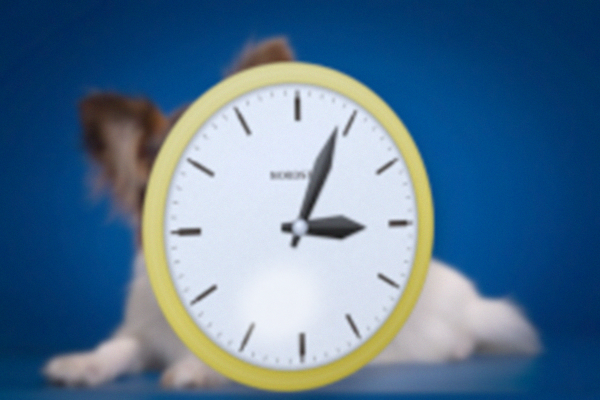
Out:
3.04
